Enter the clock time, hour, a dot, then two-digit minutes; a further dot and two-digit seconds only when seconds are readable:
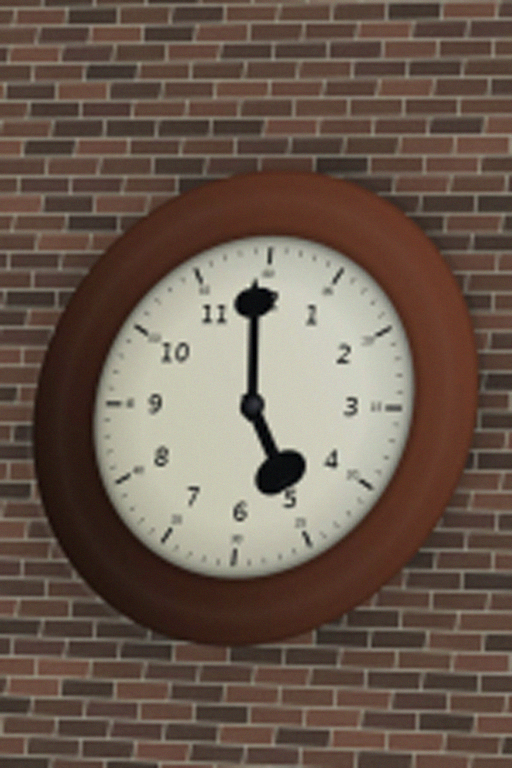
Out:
4.59
